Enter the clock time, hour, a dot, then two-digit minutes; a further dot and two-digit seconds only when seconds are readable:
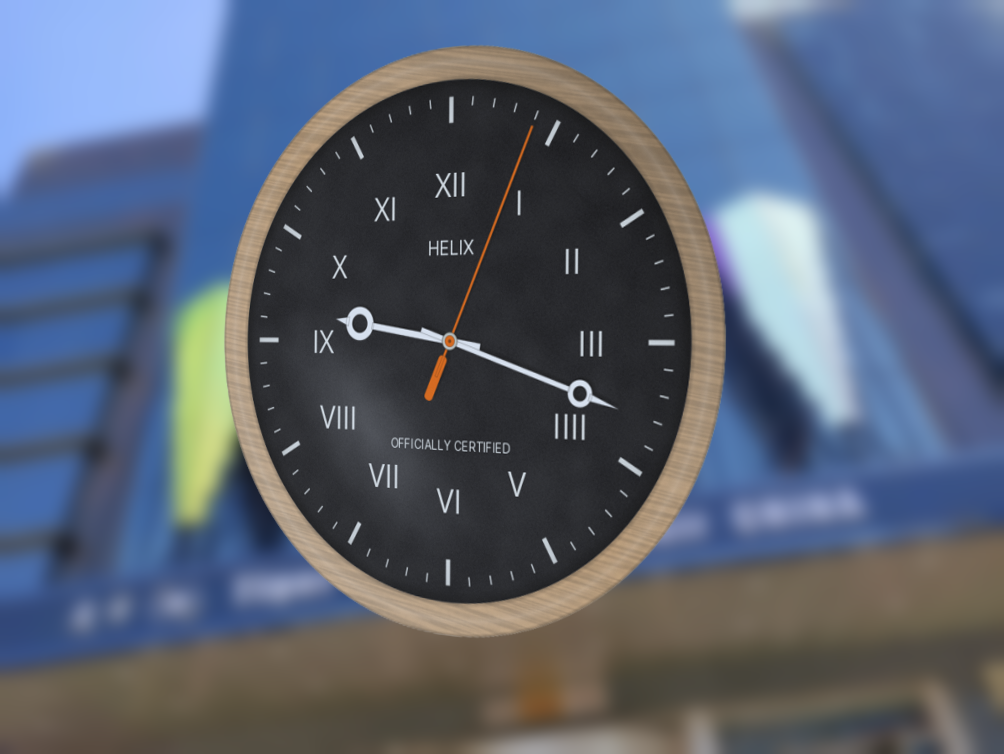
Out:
9.18.04
